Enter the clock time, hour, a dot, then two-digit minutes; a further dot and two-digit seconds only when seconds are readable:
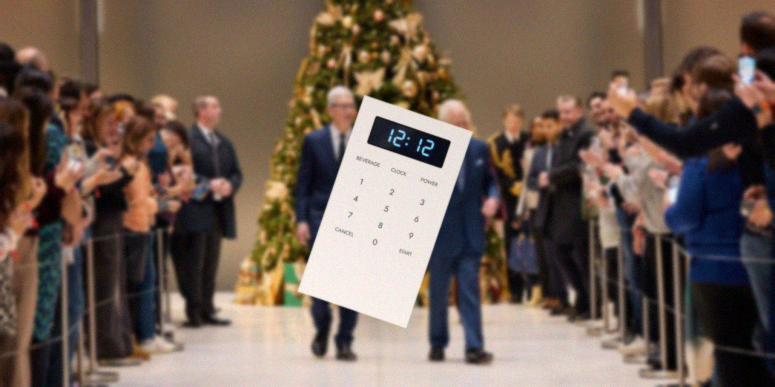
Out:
12.12
